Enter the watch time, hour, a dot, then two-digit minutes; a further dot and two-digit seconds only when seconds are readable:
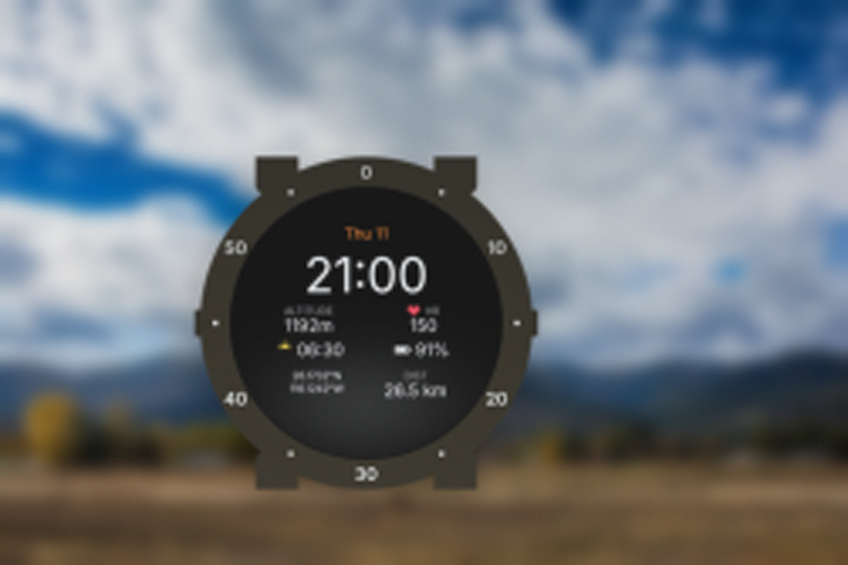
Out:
21.00
